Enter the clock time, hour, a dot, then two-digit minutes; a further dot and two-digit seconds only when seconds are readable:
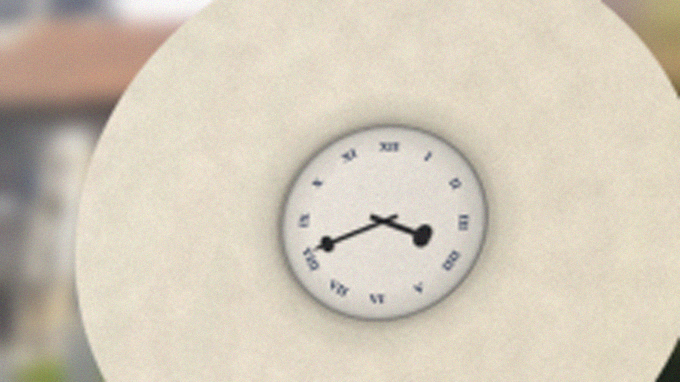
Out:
3.41
